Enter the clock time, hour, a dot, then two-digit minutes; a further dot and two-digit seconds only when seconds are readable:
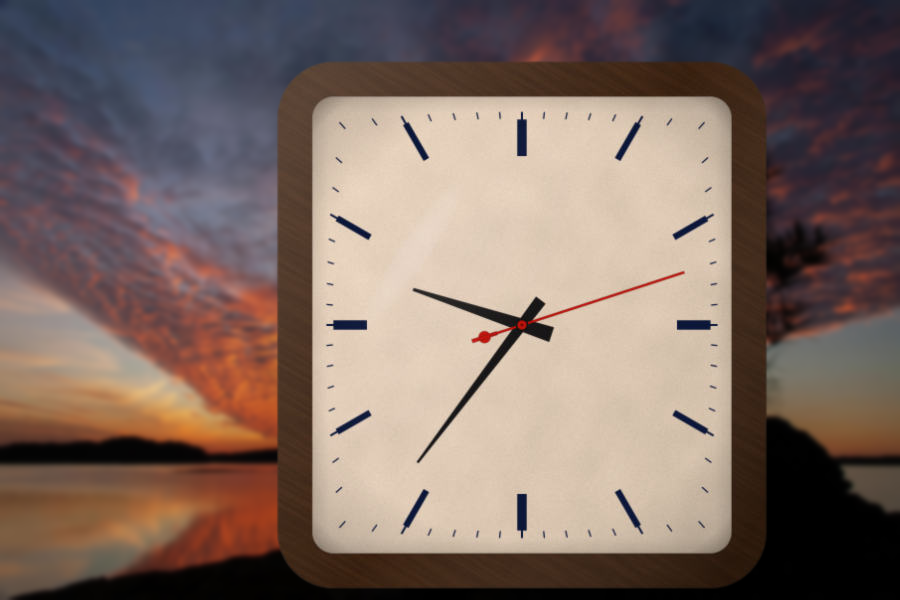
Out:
9.36.12
